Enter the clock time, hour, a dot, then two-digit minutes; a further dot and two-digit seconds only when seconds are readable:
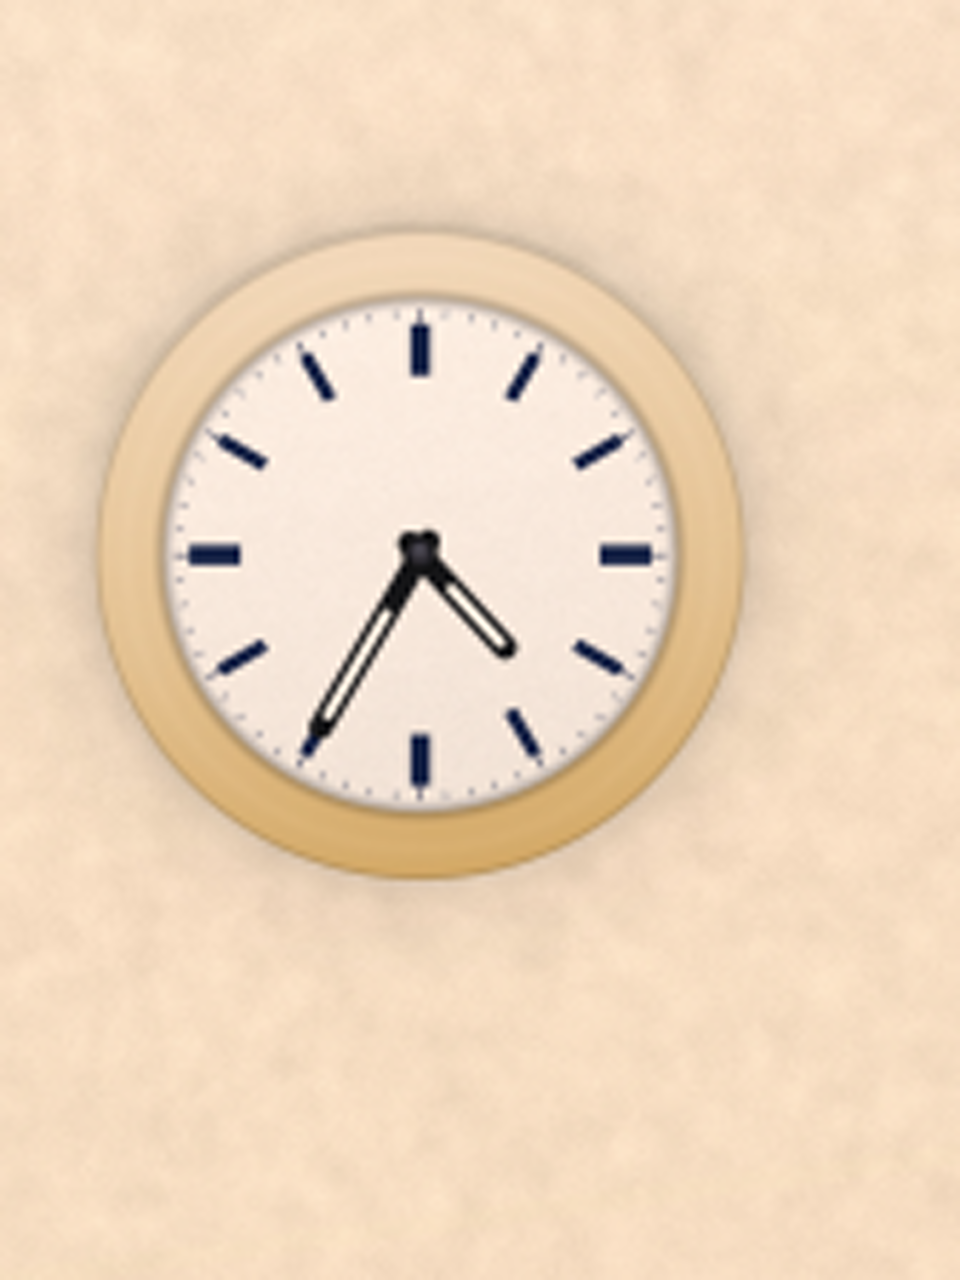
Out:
4.35
